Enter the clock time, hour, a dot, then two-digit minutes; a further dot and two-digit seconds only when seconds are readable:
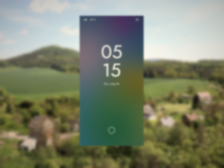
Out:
5.15
